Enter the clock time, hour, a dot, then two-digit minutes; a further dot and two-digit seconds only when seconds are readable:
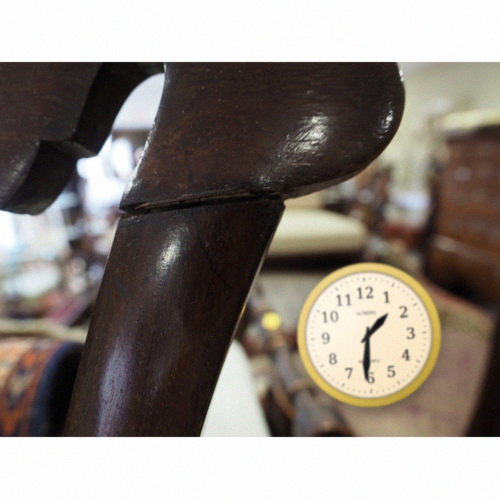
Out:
1.31
